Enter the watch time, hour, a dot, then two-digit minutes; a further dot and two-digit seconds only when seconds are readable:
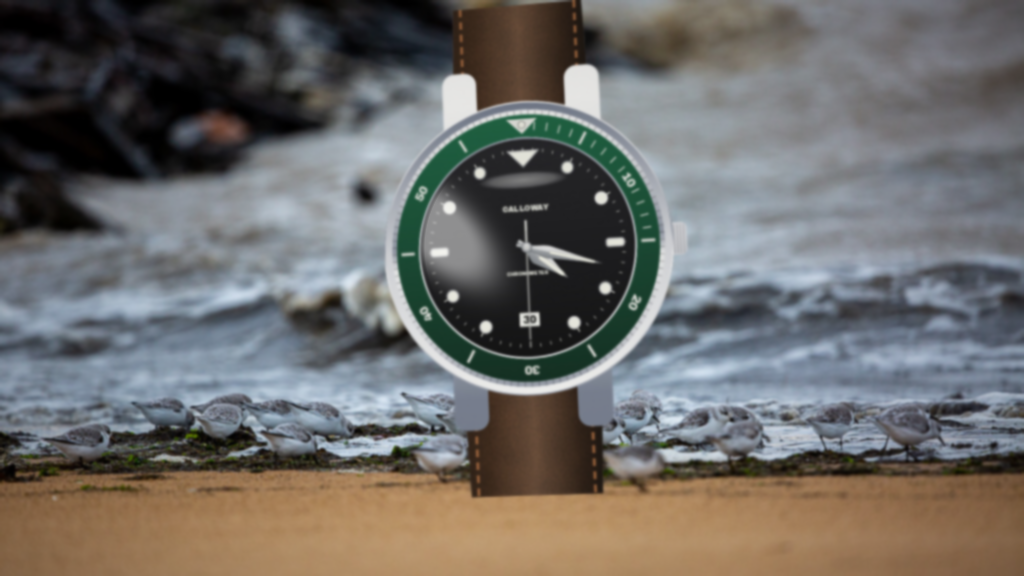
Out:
4.17.30
